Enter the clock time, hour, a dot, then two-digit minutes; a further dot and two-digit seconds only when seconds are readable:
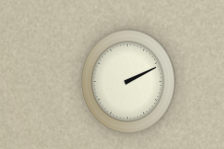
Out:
2.11
